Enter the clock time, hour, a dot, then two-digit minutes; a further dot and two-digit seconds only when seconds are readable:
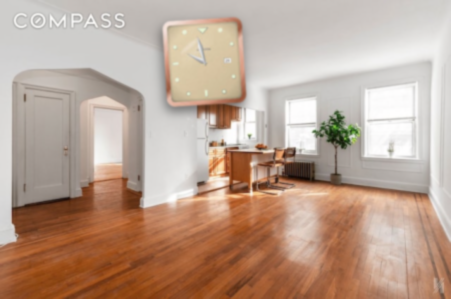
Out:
9.58
